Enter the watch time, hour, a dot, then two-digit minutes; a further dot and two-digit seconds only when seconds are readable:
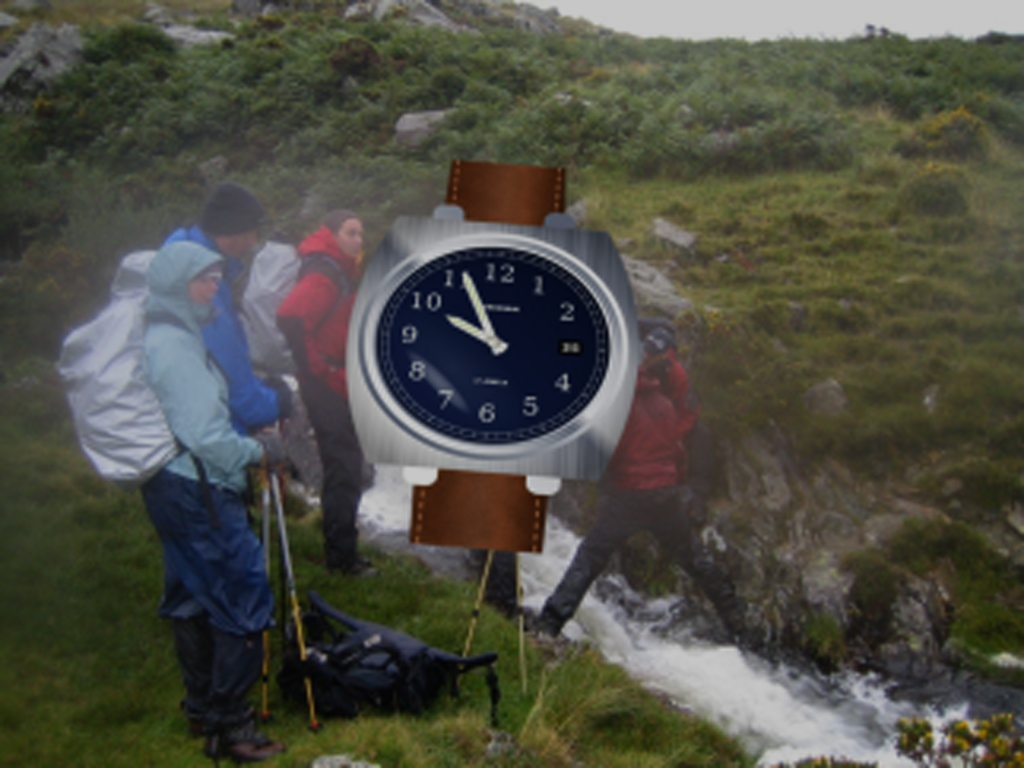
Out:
9.56
